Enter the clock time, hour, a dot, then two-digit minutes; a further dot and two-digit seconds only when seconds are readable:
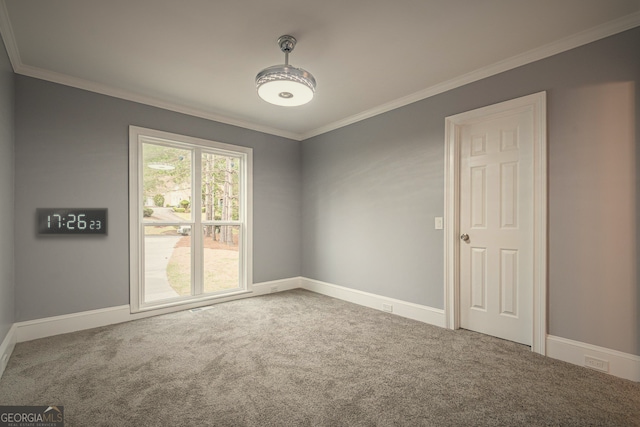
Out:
17.26.23
